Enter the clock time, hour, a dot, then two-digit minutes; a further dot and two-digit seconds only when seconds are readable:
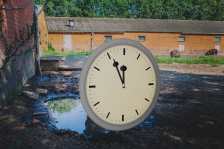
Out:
11.56
